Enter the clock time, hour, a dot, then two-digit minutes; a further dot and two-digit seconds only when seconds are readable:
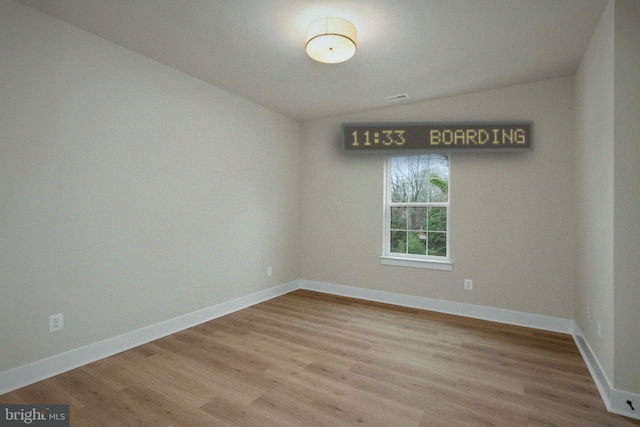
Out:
11.33
